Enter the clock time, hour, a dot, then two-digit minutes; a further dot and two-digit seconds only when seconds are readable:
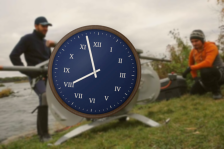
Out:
7.57
